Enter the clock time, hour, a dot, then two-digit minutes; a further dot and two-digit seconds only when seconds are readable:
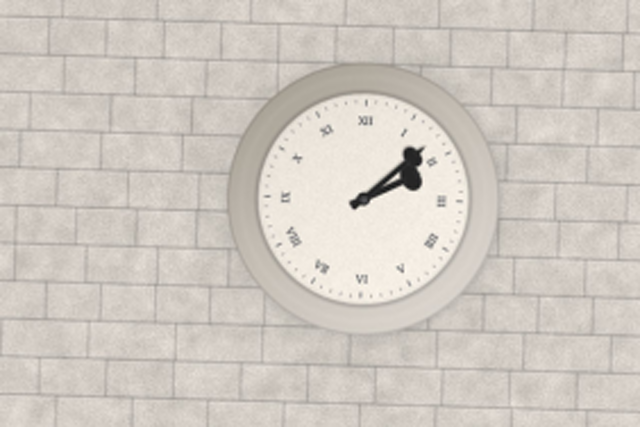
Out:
2.08
